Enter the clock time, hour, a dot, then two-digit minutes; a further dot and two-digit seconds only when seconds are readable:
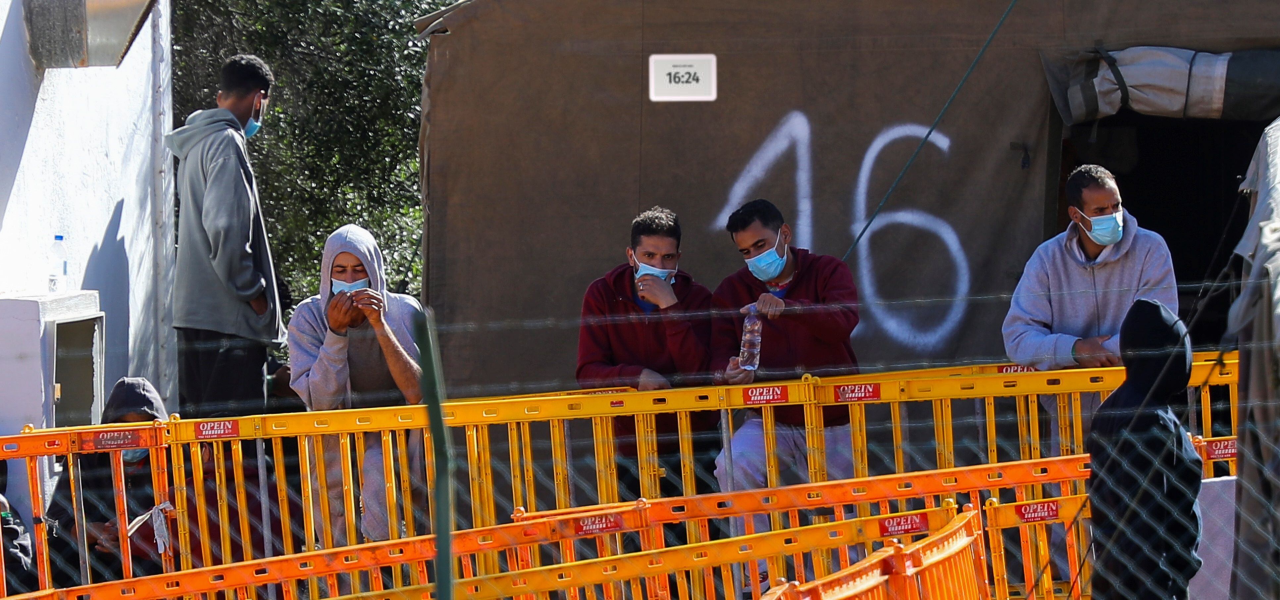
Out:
16.24
